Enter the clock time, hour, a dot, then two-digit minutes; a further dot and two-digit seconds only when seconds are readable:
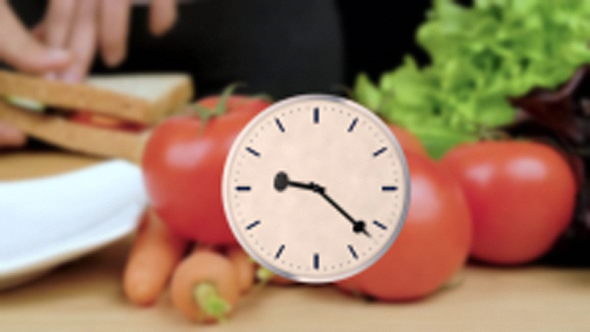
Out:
9.22
